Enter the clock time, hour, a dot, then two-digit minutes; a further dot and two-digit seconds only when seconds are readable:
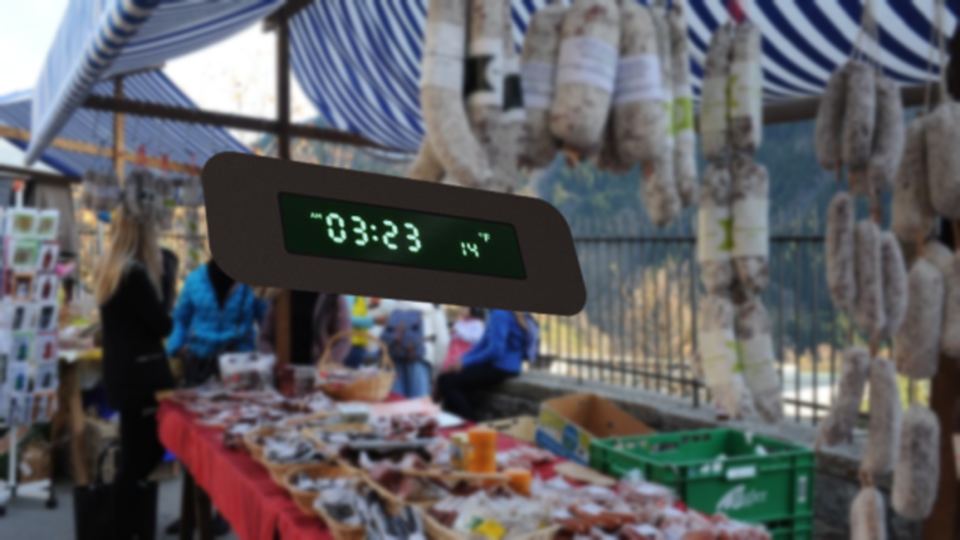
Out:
3.23
